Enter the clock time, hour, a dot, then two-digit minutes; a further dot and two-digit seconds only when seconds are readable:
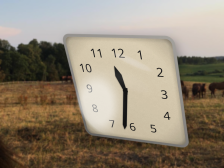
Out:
11.32
